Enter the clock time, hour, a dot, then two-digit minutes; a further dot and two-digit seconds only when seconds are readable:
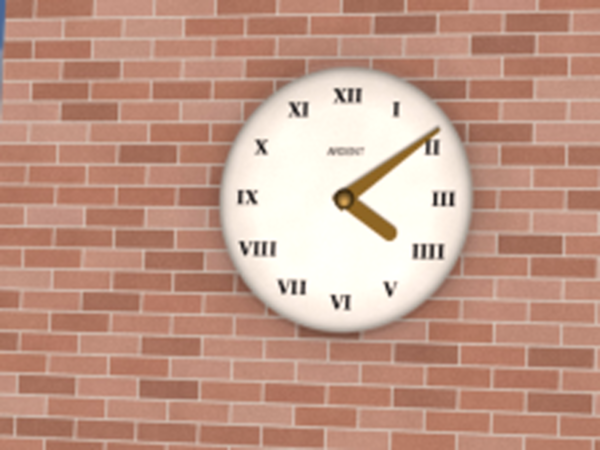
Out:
4.09
